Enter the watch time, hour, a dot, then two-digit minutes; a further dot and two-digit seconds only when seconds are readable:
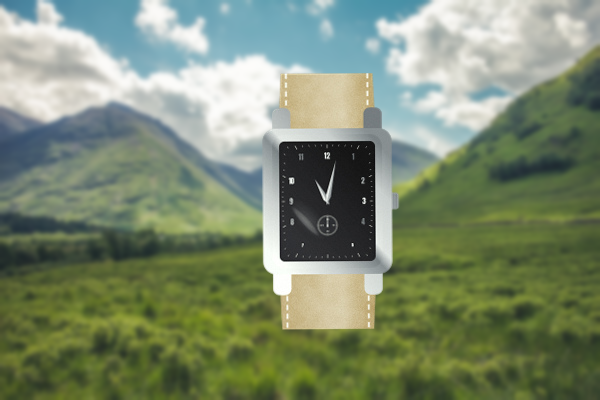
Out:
11.02
